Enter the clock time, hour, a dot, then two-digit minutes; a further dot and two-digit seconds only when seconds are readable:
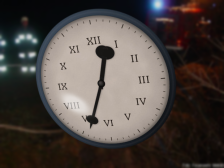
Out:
12.34
